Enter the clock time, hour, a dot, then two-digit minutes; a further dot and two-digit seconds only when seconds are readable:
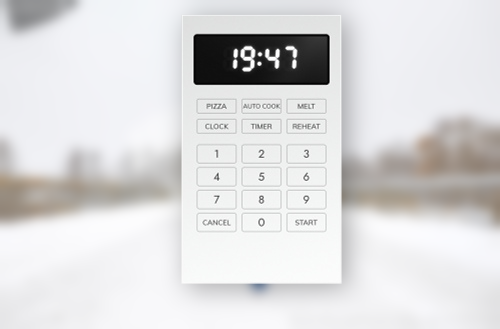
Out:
19.47
